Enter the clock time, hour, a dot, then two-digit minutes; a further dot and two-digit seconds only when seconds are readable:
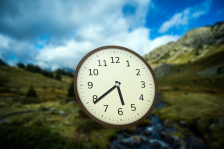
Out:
5.39
